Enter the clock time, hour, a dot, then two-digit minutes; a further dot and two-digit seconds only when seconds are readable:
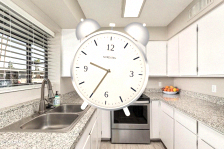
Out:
9.35
